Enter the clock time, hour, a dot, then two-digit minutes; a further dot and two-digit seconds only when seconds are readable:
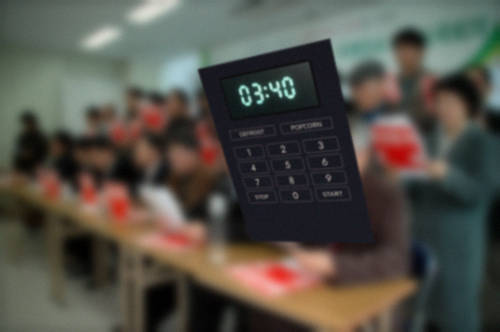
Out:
3.40
